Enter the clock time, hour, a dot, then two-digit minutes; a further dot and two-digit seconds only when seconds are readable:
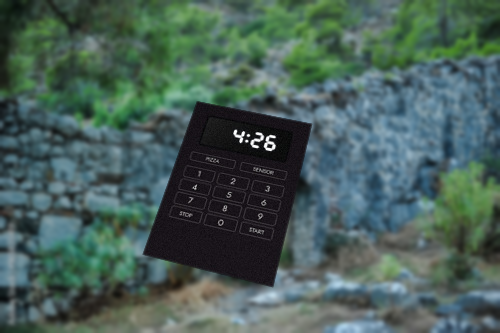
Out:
4.26
